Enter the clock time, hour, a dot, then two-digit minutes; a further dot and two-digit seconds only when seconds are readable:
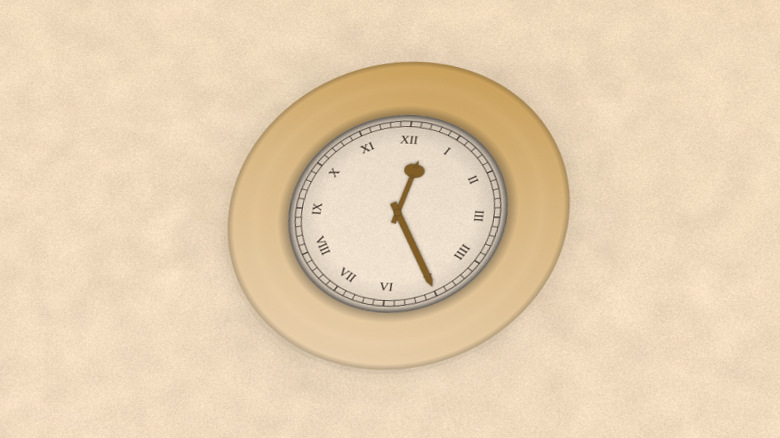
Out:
12.25
